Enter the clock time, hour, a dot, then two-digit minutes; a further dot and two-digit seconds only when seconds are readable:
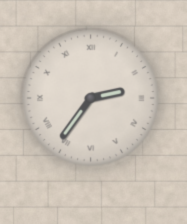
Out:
2.36
